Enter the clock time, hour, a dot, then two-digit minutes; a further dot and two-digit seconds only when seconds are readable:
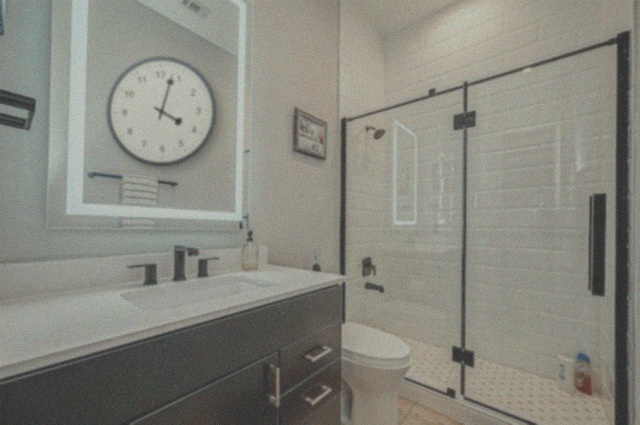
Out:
4.03
